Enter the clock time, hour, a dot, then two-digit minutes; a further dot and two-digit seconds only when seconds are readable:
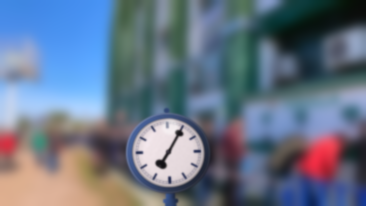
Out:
7.05
